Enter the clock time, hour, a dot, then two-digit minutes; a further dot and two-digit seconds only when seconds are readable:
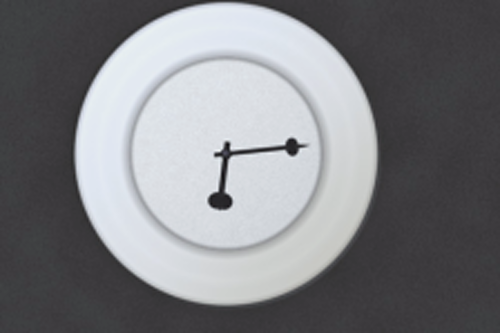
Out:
6.14
